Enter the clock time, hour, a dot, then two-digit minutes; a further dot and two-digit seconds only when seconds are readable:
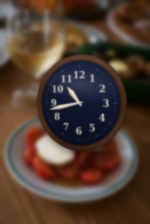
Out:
10.43
